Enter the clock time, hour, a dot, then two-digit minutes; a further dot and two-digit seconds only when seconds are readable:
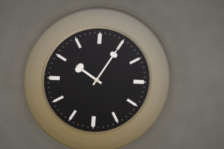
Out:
10.05
